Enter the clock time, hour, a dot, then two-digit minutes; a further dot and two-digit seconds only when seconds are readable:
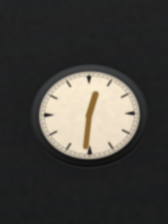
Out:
12.31
